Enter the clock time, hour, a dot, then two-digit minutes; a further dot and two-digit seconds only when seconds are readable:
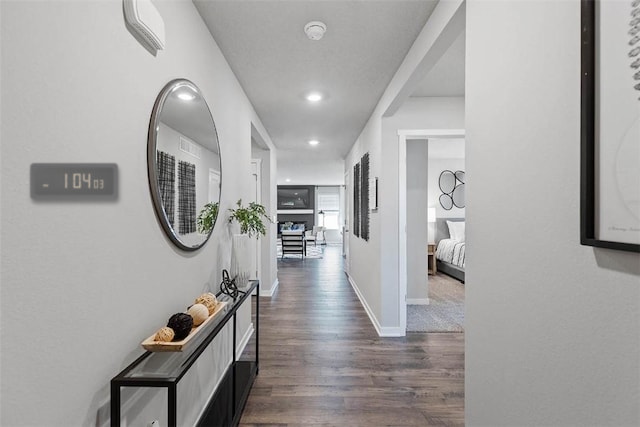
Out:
1.04
